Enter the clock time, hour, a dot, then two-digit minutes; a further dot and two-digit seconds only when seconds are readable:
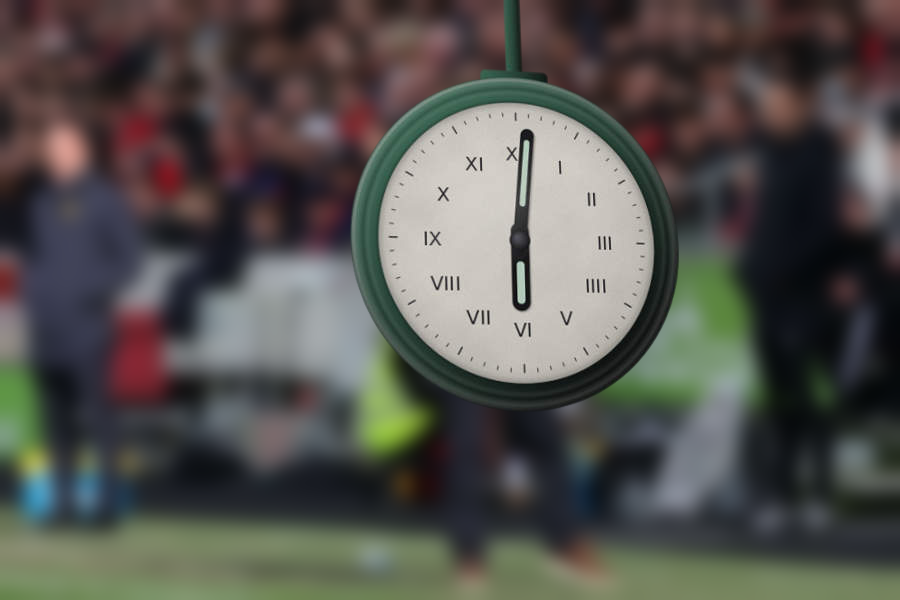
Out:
6.01
